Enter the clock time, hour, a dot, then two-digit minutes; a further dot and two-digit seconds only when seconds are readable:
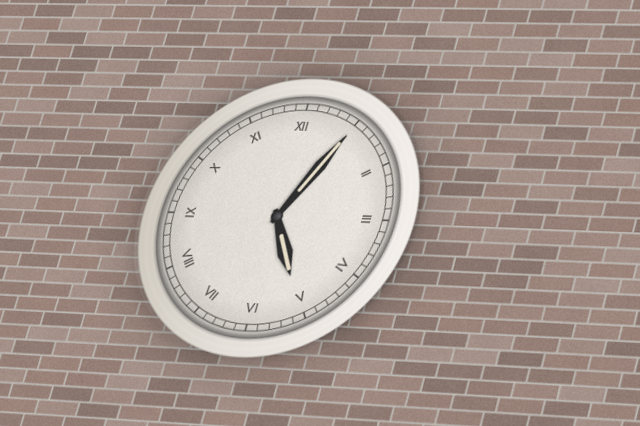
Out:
5.05
